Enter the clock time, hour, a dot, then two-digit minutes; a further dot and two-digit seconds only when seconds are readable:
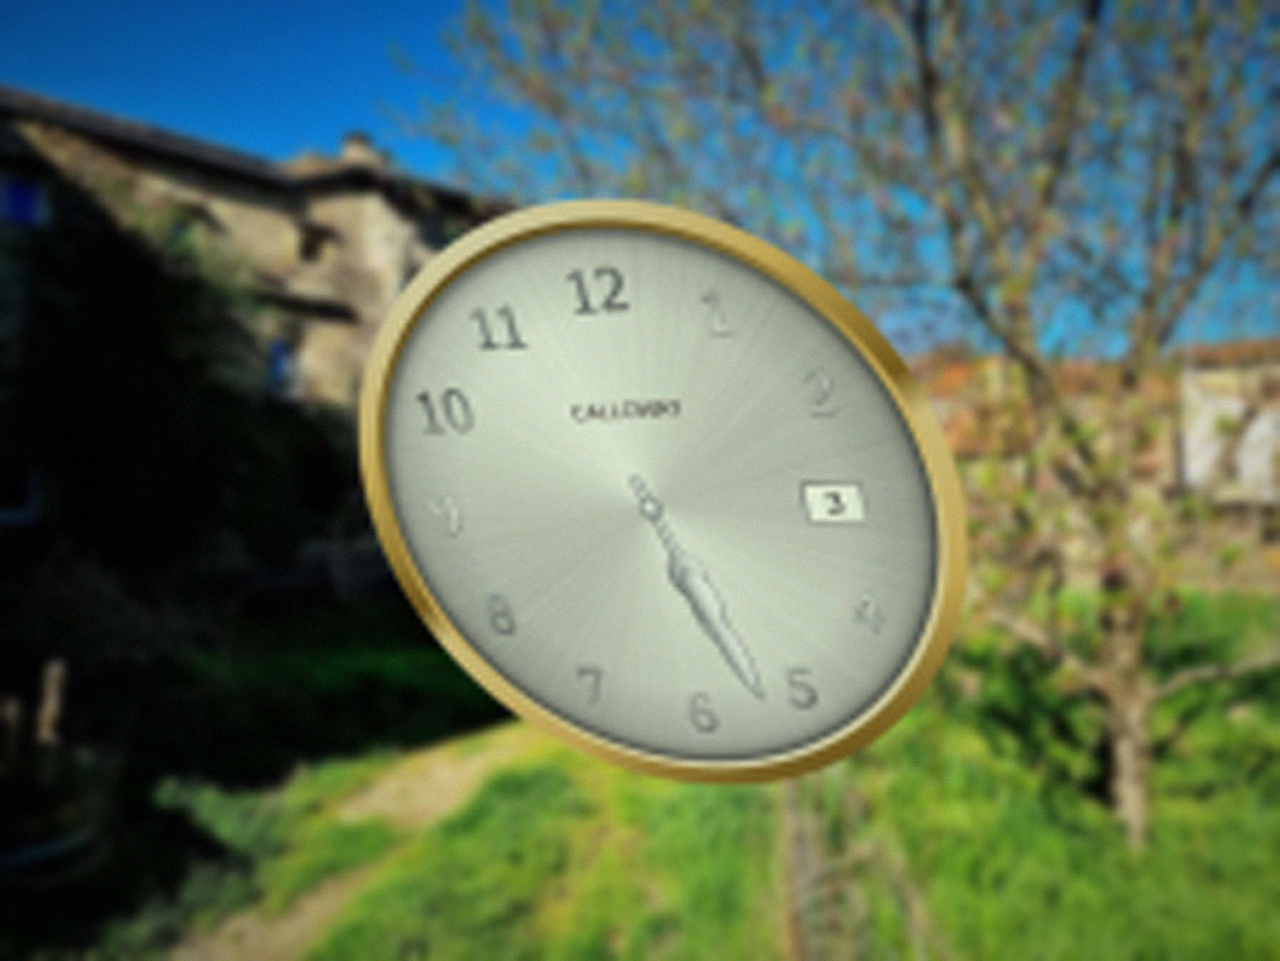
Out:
5.27
